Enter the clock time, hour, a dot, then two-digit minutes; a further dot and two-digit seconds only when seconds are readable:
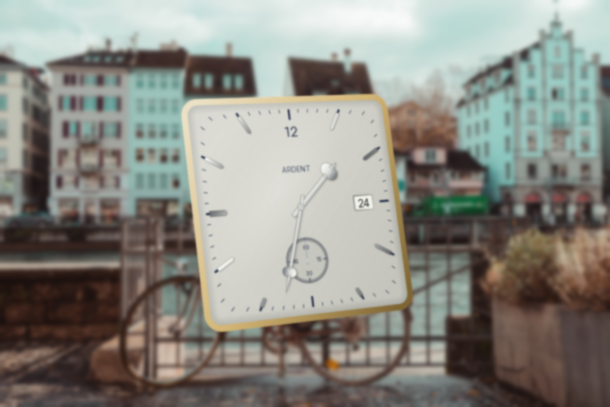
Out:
1.33
